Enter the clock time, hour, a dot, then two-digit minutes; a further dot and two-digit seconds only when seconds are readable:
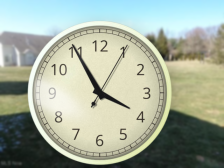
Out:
3.55.05
